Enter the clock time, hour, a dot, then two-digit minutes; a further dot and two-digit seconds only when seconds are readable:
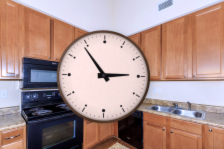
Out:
2.54
